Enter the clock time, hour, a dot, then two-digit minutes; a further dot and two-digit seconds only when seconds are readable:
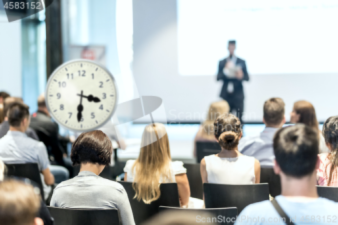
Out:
3.31
